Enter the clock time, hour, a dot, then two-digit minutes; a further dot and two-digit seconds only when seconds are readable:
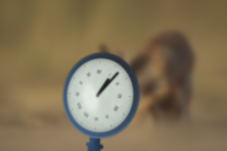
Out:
1.07
